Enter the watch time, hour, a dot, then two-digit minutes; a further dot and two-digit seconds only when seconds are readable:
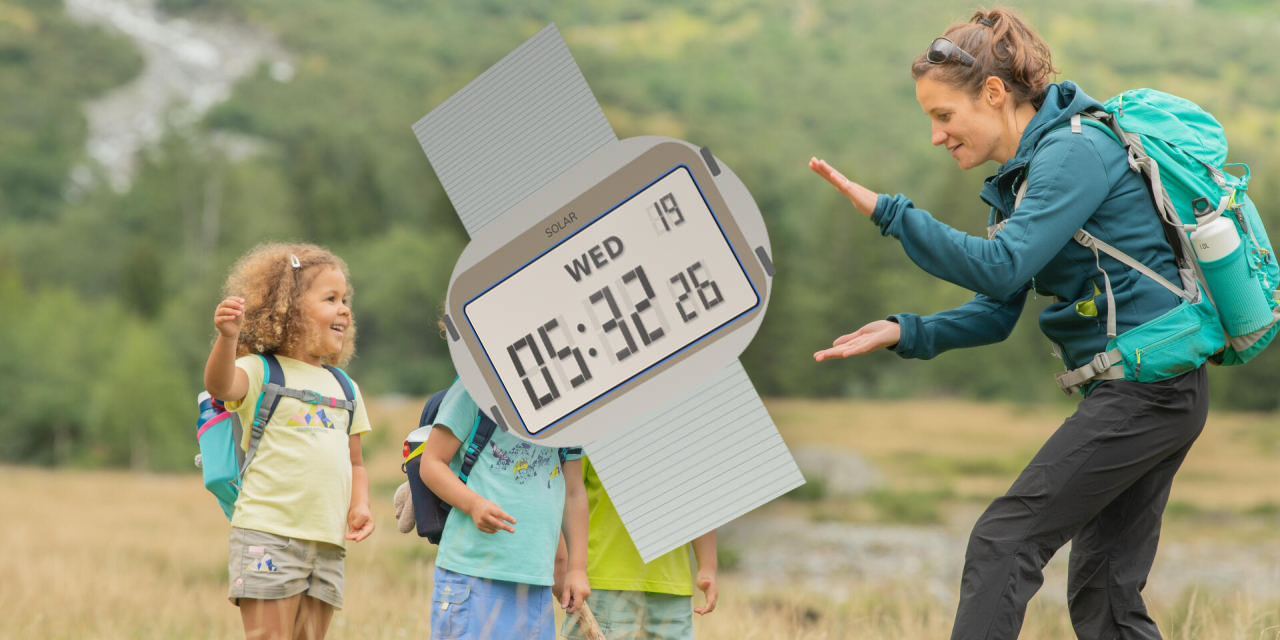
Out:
5.32.26
